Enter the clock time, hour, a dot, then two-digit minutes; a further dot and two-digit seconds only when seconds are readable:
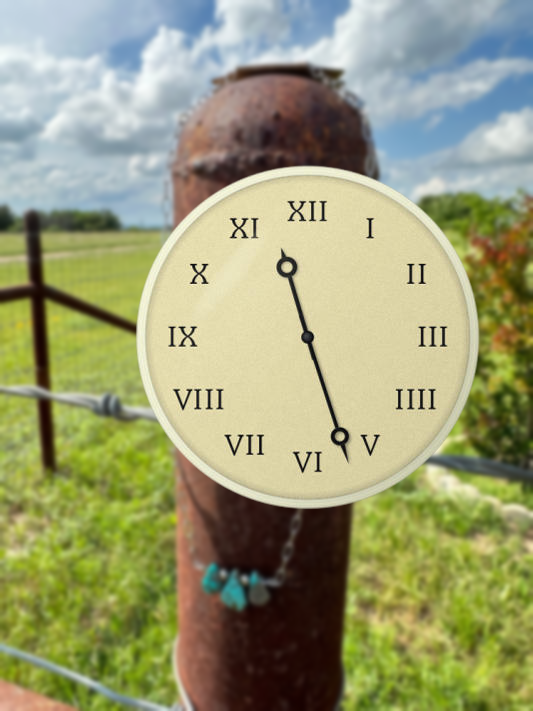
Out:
11.27
